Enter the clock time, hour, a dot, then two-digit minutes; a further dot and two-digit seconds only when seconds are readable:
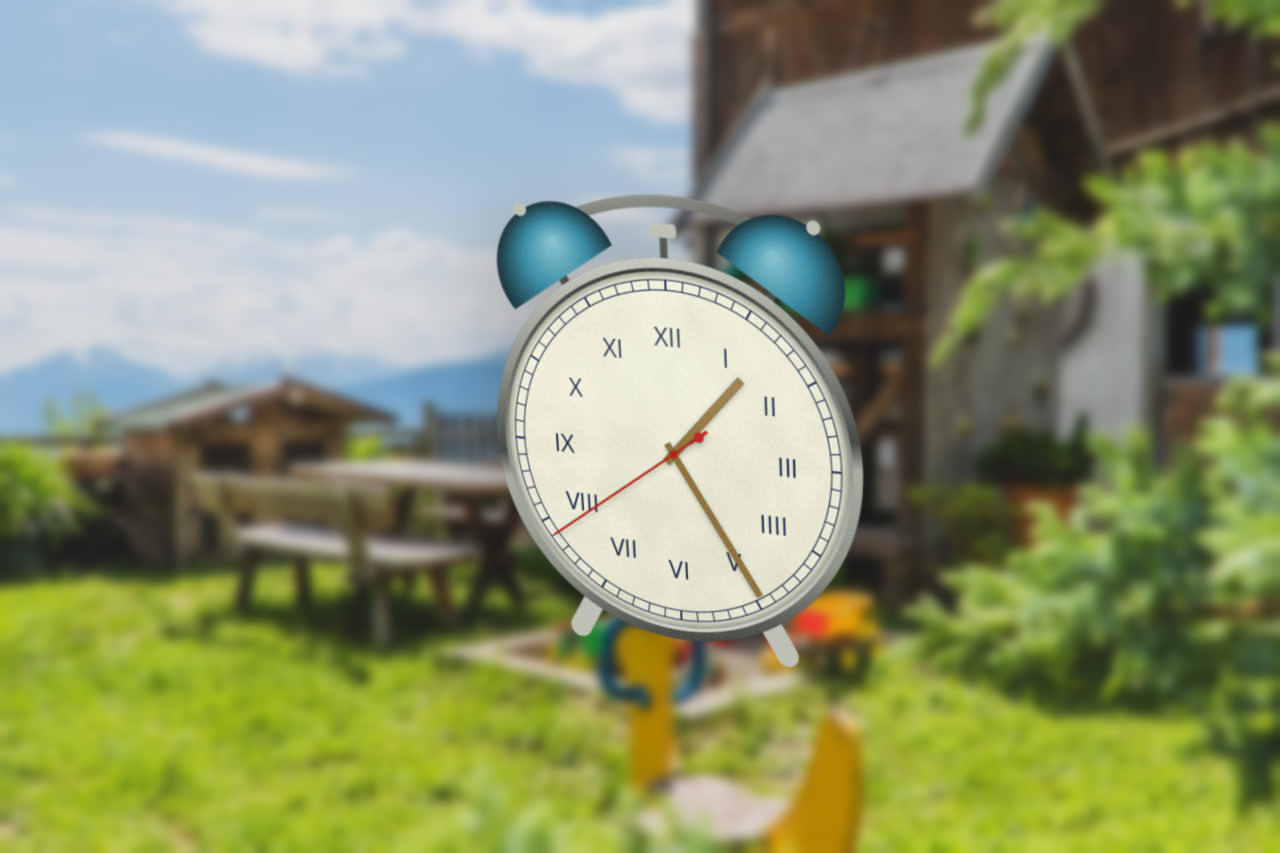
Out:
1.24.39
